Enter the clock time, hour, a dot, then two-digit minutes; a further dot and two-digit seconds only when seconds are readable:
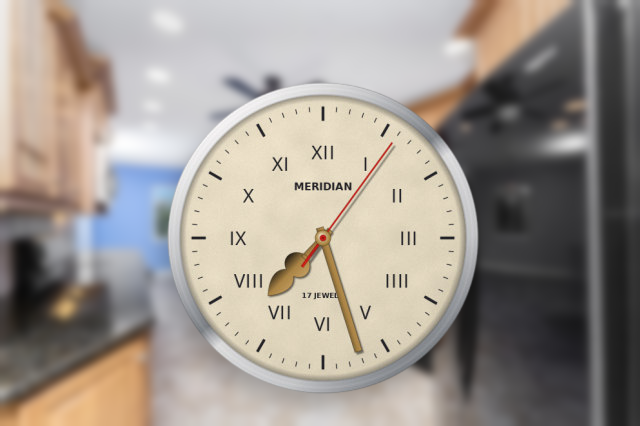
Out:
7.27.06
